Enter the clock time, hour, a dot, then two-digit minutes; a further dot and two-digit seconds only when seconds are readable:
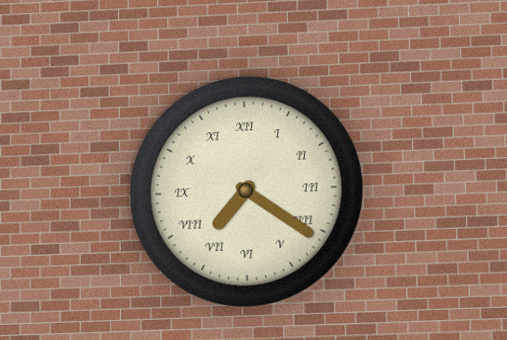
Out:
7.21
